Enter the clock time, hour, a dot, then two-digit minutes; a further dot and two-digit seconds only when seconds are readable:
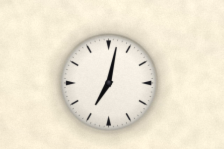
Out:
7.02
